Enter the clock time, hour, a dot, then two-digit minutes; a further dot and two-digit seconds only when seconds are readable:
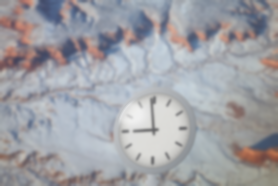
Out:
8.59
